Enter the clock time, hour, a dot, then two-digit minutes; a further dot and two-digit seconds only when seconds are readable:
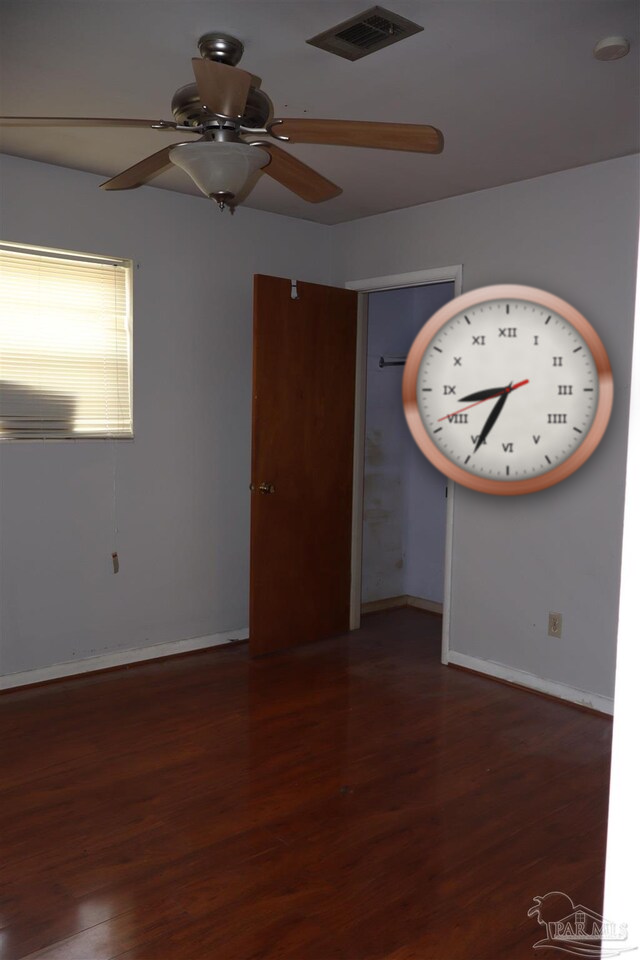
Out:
8.34.41
